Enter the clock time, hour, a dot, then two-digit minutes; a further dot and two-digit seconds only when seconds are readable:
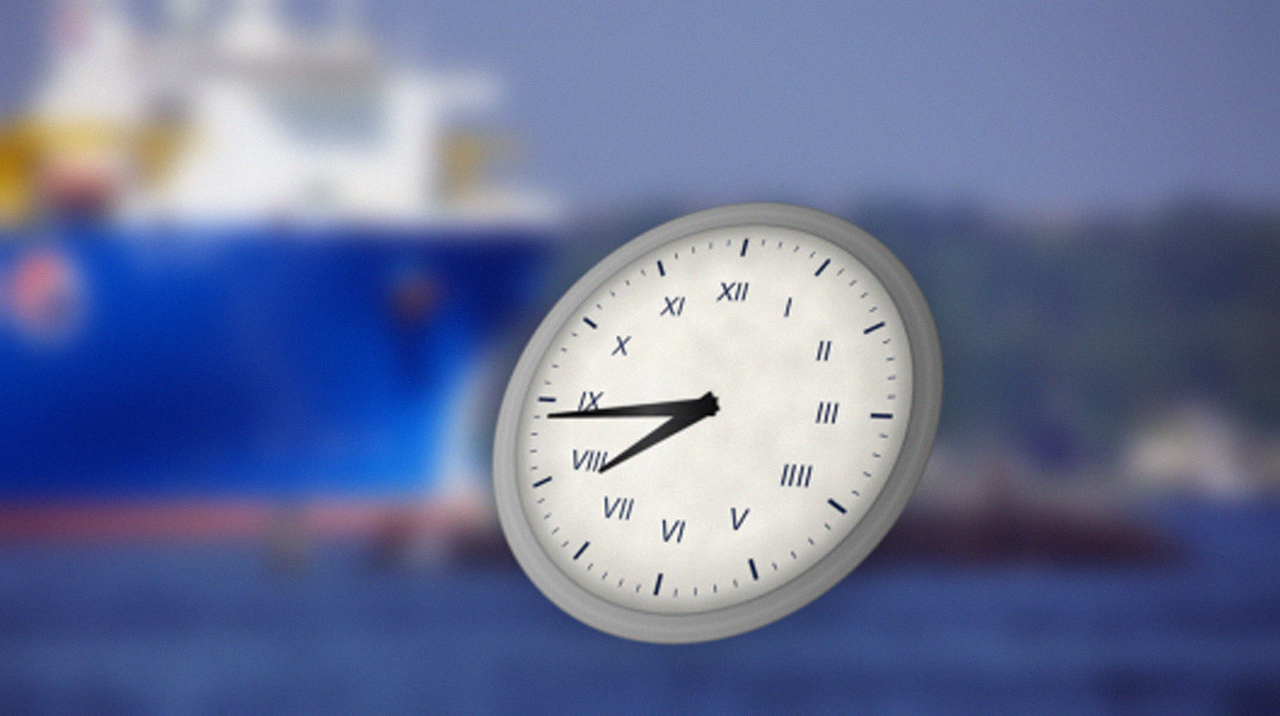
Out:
7.44
